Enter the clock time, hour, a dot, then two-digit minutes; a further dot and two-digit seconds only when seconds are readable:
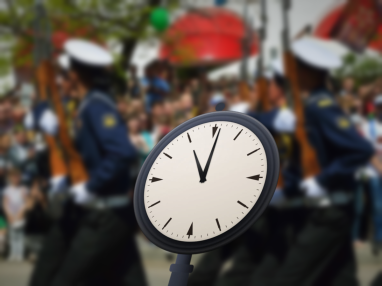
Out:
11.01
